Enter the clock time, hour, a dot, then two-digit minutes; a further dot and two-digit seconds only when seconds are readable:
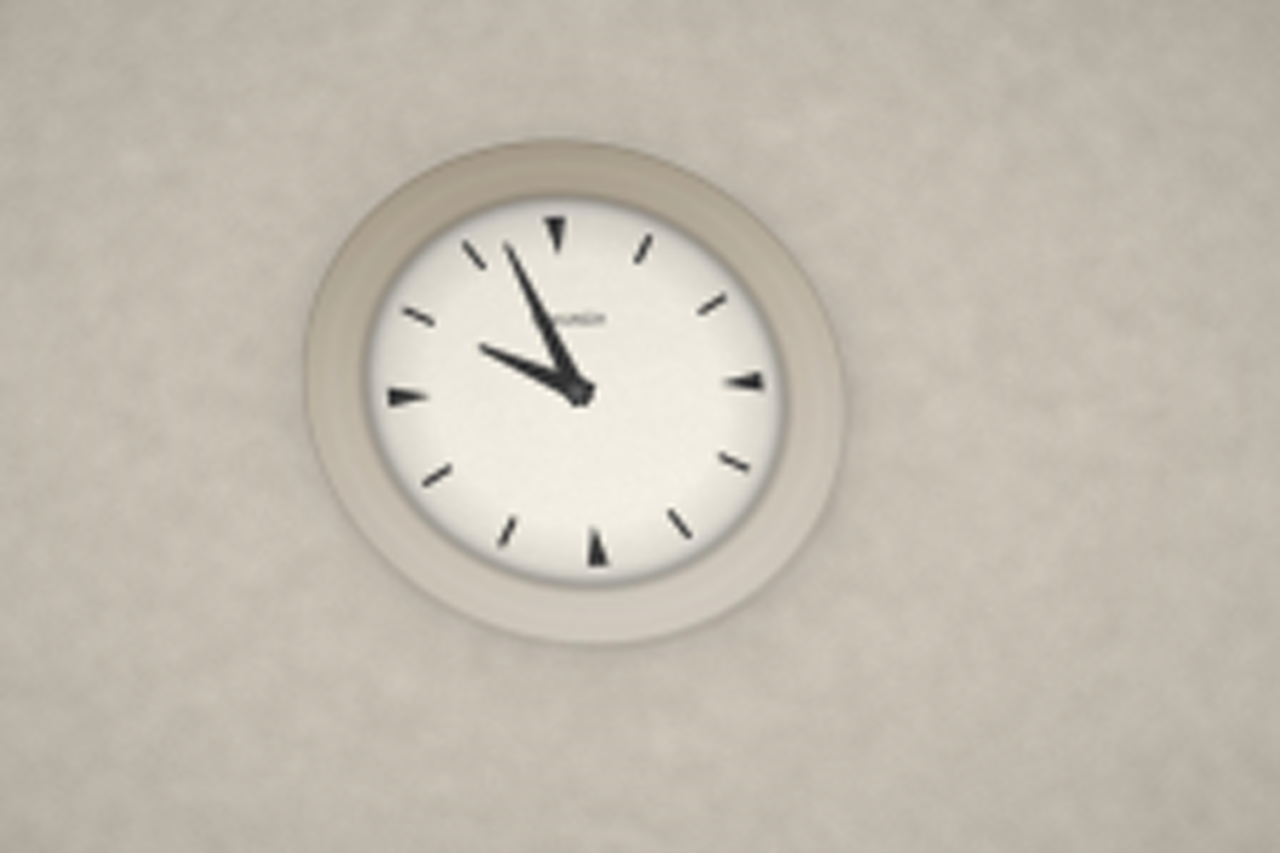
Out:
9.57
